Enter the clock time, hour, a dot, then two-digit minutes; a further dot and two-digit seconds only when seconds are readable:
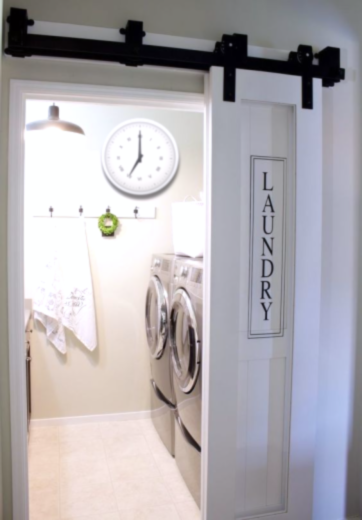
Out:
7.00
